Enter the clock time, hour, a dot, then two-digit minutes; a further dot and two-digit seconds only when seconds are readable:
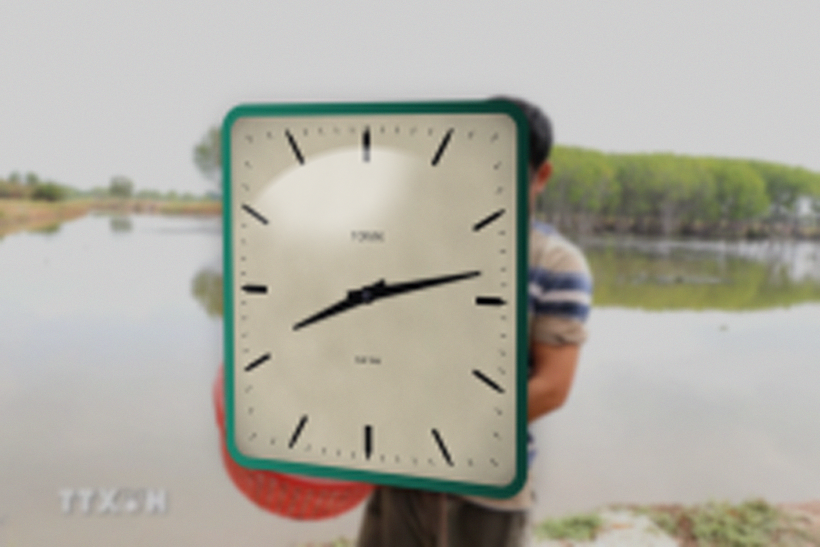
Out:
8.13
